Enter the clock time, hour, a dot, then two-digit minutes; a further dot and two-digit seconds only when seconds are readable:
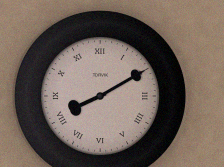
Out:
8.10
